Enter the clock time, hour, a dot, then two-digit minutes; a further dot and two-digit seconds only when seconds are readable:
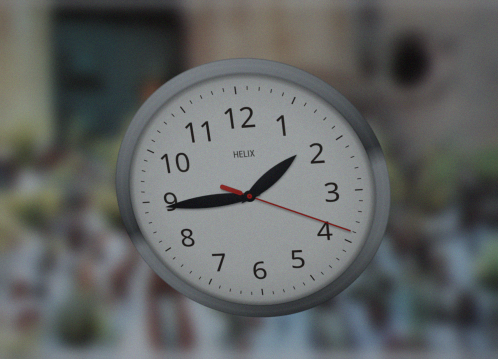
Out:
1.44.19
